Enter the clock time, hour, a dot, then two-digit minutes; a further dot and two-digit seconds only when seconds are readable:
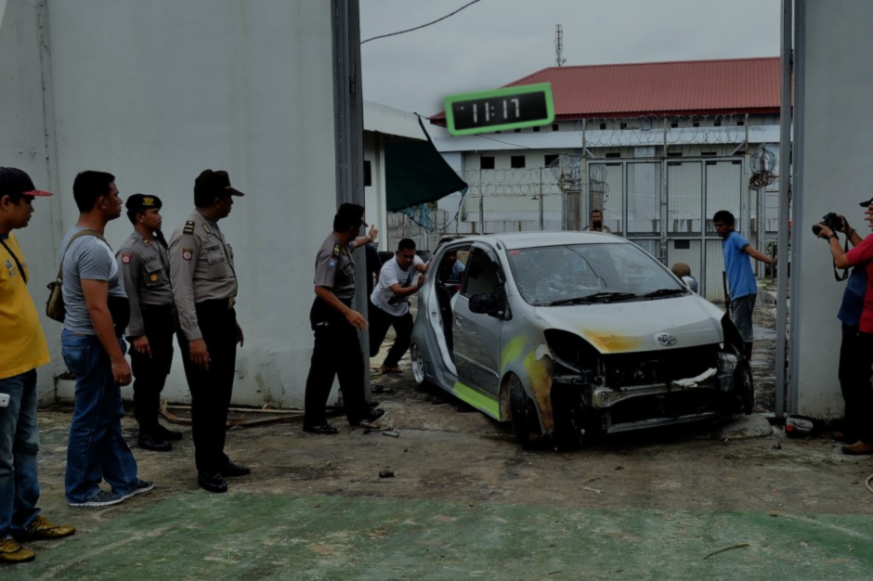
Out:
11.17
